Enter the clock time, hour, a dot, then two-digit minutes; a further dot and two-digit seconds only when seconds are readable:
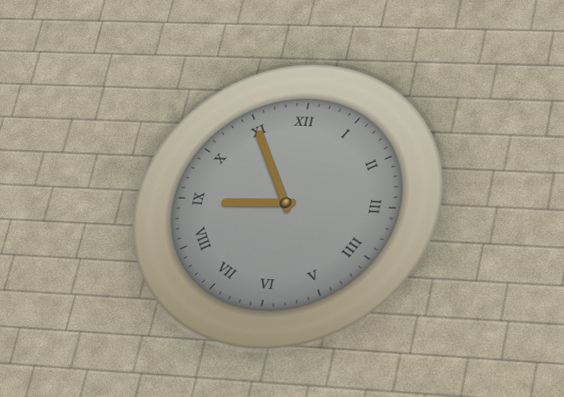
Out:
8.55
